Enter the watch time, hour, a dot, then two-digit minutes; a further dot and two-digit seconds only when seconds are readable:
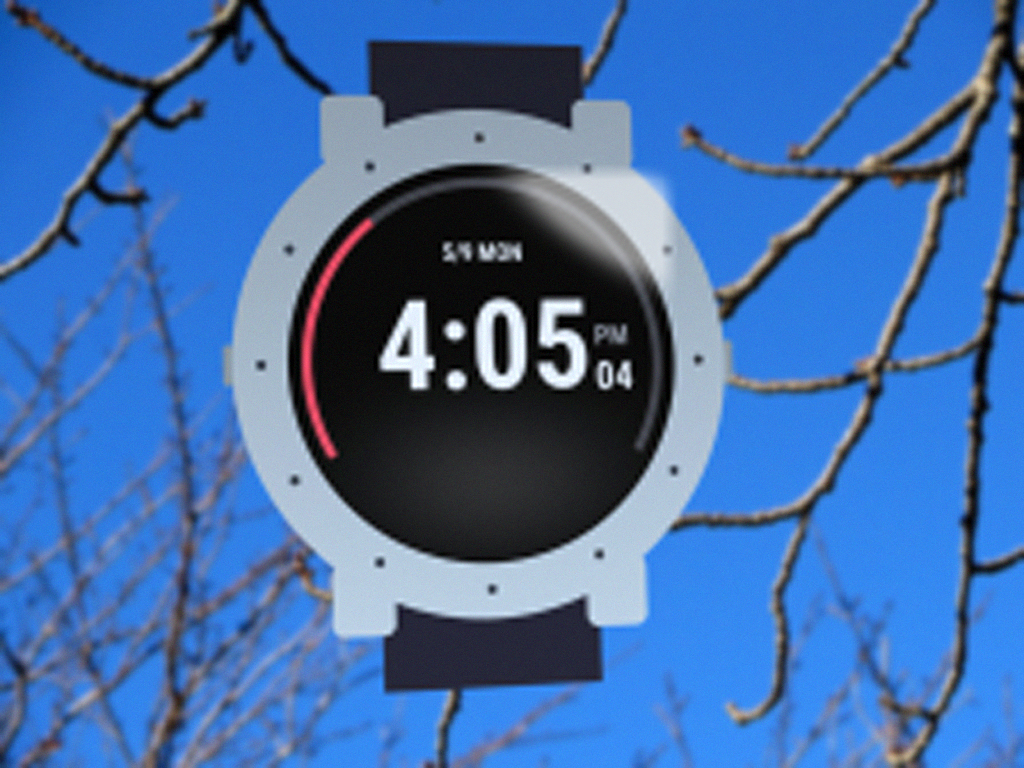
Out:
4.05.04
